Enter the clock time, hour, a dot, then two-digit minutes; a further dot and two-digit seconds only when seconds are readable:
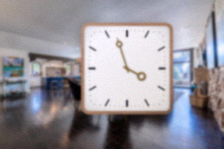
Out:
3.57
